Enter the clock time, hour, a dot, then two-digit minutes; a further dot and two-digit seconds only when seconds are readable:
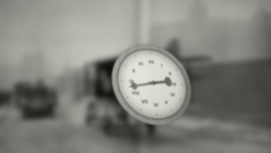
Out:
2.43
